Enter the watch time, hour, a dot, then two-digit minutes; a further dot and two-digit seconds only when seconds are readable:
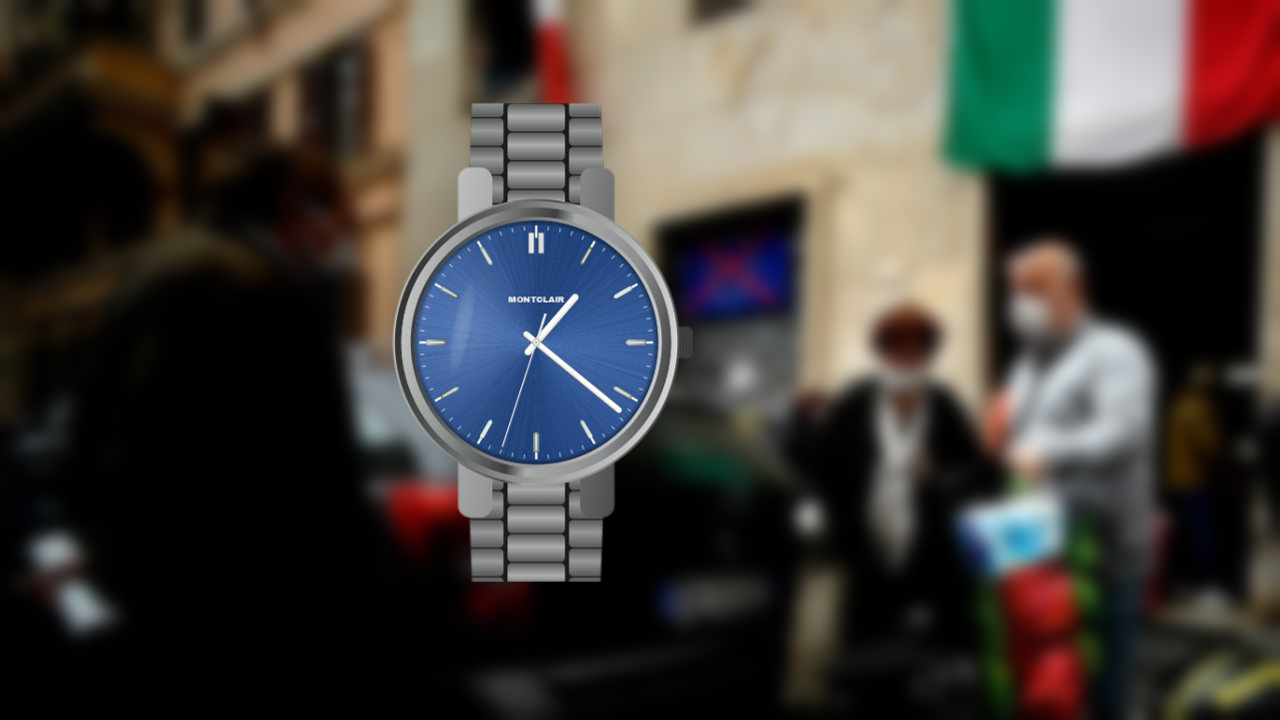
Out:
1.21.33
